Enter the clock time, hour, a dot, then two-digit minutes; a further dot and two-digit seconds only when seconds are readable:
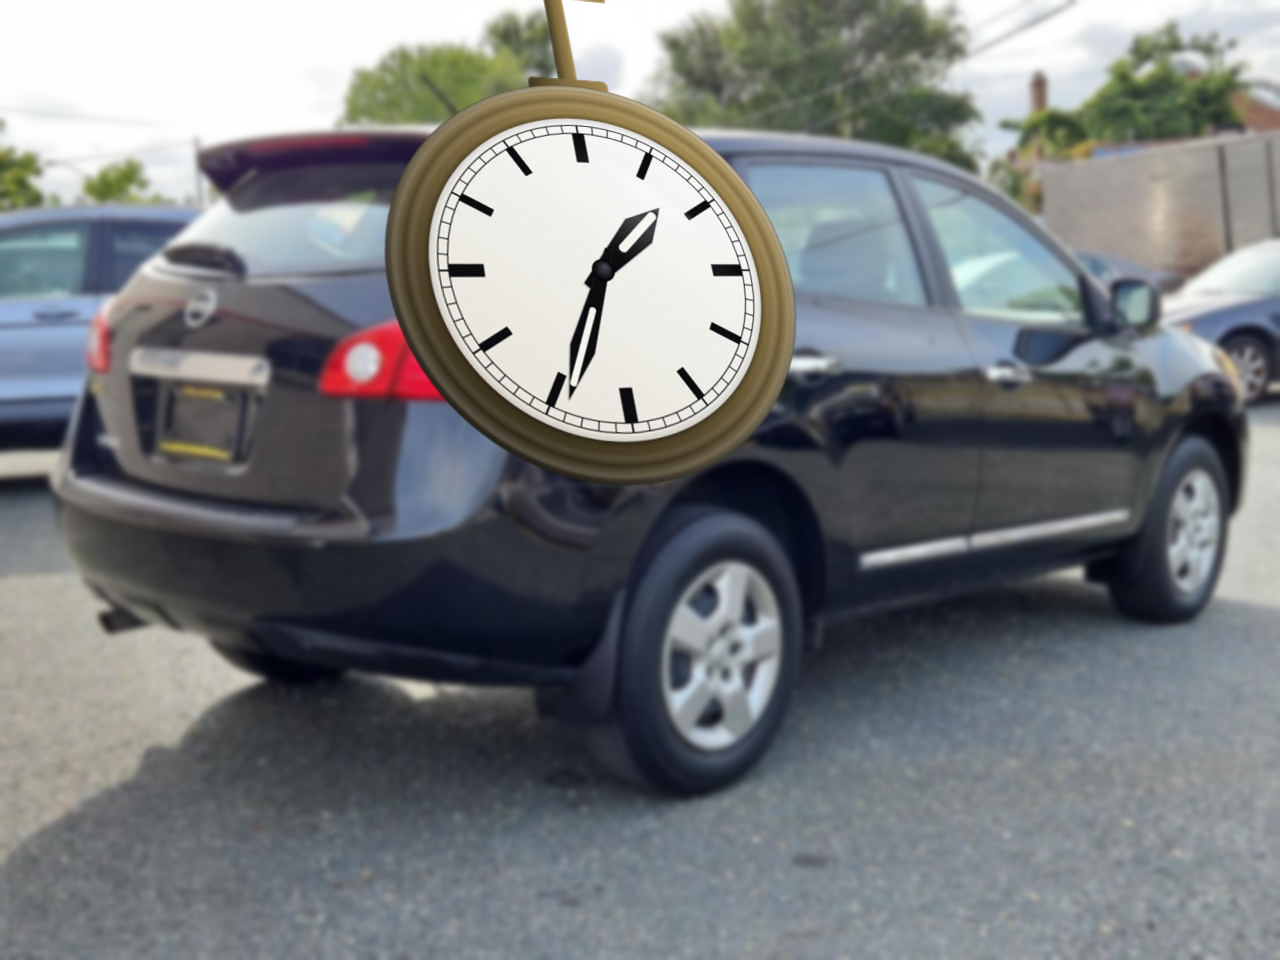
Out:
1.34
